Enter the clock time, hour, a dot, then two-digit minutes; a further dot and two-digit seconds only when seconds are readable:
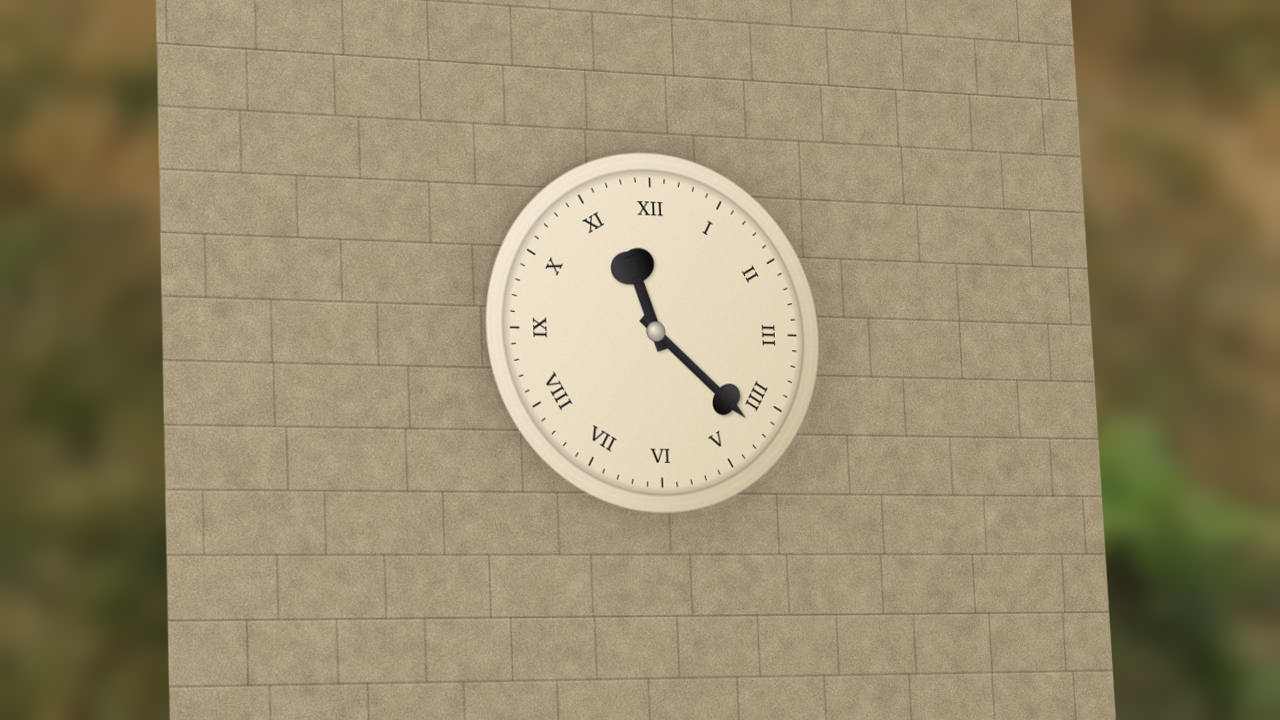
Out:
11.22
